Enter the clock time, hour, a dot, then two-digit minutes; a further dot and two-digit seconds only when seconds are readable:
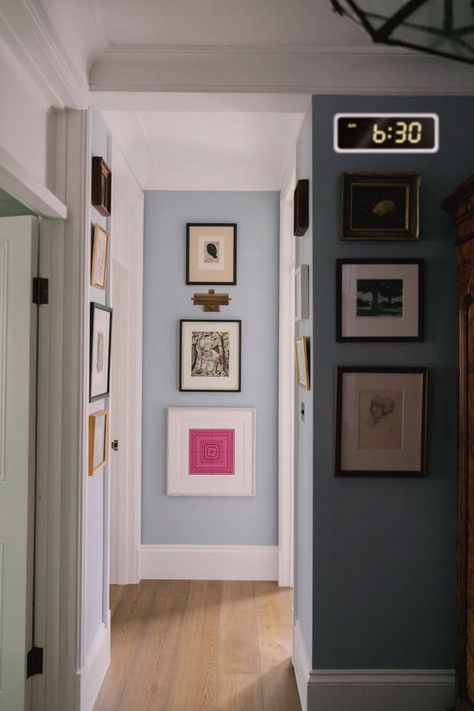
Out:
6.30
